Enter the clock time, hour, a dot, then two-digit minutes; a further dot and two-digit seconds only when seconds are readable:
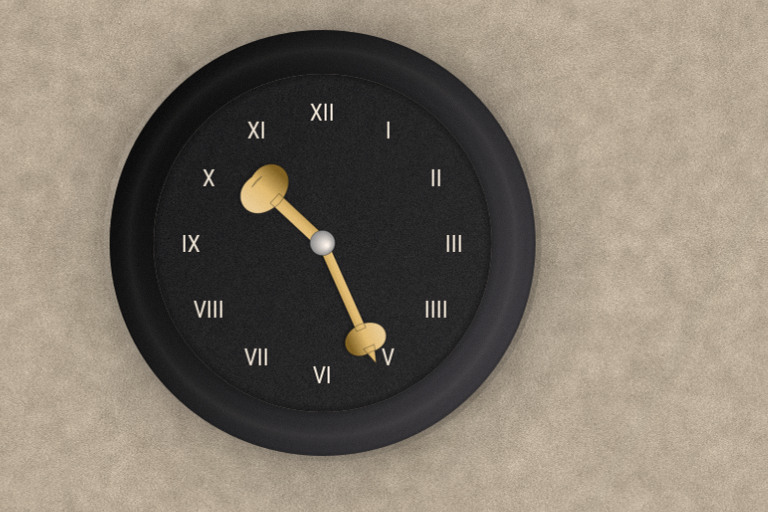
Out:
10.26
